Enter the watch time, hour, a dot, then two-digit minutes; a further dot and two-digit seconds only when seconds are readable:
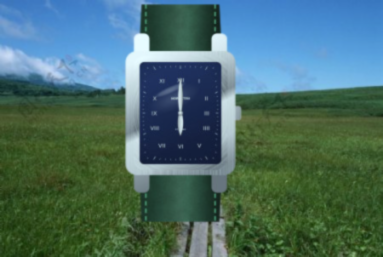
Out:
6.00
